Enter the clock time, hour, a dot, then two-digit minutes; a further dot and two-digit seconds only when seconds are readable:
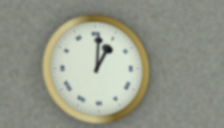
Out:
1.01
